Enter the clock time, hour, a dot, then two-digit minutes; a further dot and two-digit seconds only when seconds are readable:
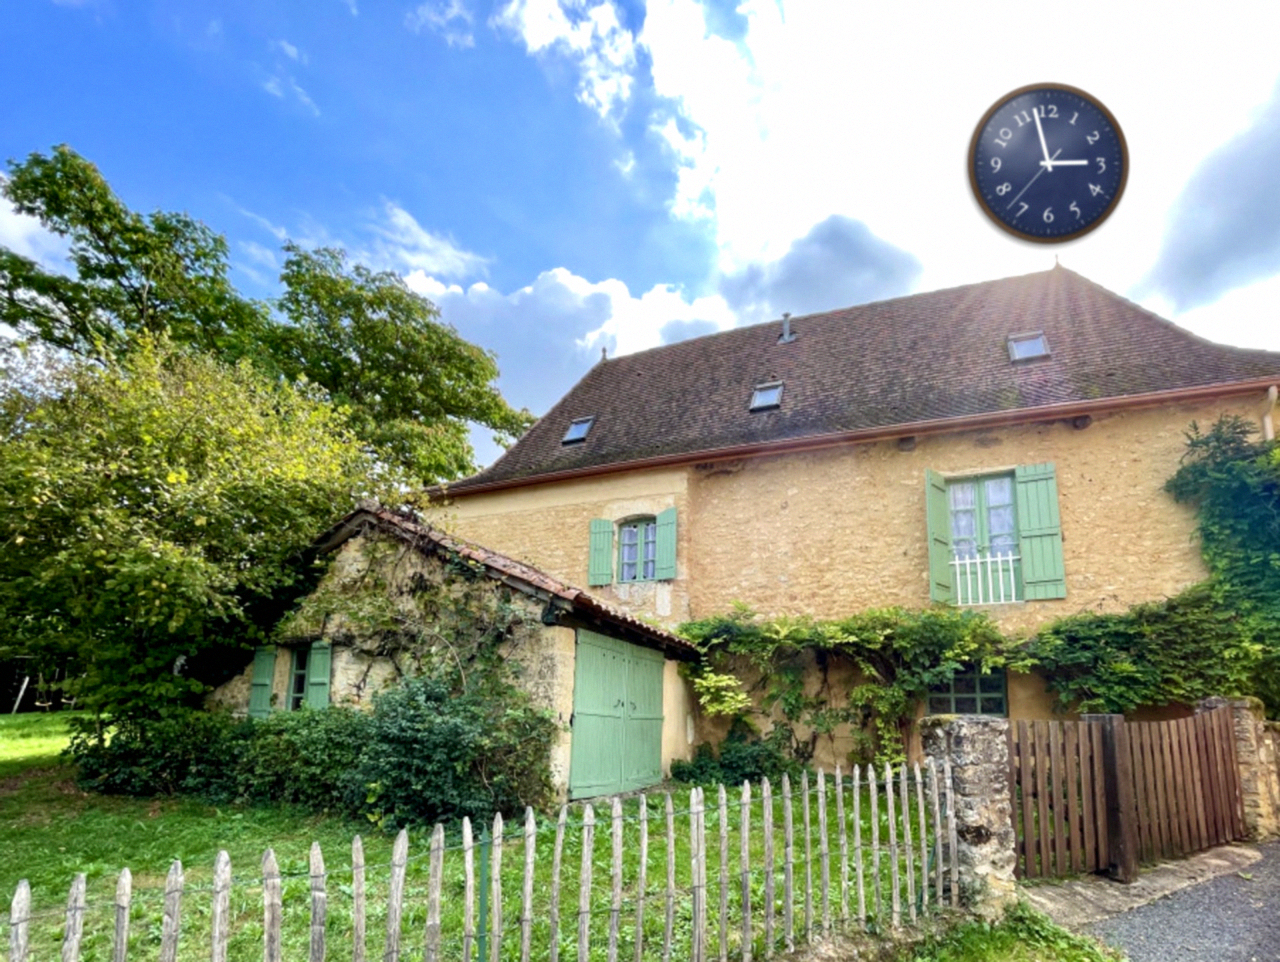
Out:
2.57.37
